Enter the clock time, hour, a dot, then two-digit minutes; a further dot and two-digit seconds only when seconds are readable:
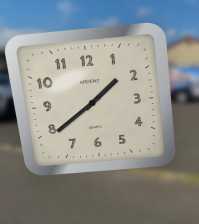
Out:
1.39
